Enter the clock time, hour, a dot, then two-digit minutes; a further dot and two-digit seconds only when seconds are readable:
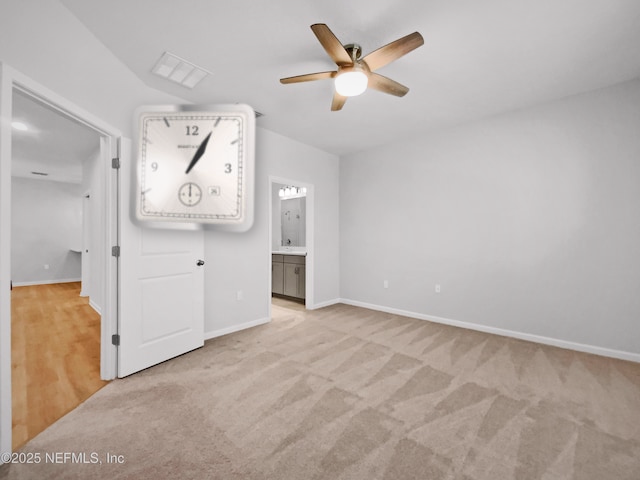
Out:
1.05
